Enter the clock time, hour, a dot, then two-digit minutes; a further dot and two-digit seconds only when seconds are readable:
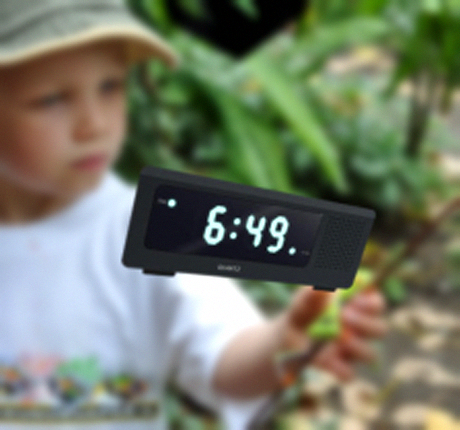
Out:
6.49
